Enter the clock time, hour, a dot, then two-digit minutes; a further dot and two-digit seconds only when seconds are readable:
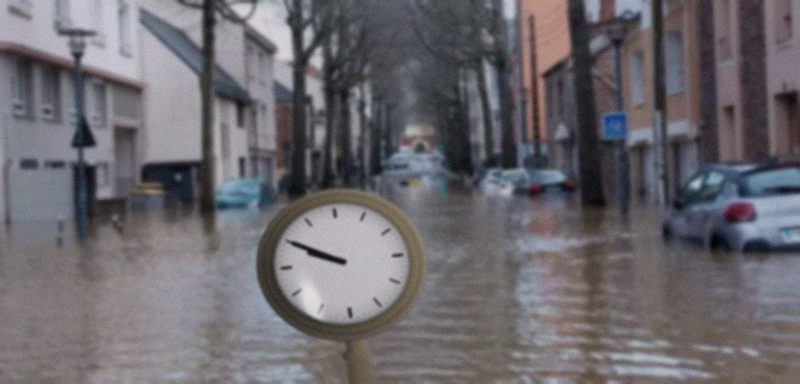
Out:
9.50
